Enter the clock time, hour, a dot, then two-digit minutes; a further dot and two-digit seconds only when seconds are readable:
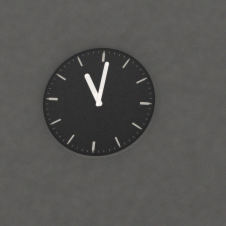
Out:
11.01
